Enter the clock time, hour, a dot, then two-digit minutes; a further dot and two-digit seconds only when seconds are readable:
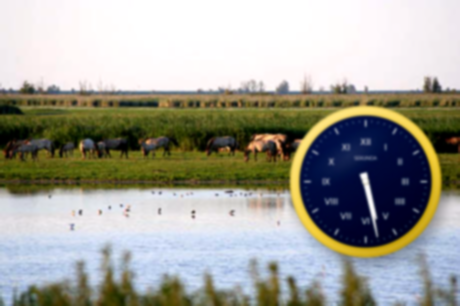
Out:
5.28
